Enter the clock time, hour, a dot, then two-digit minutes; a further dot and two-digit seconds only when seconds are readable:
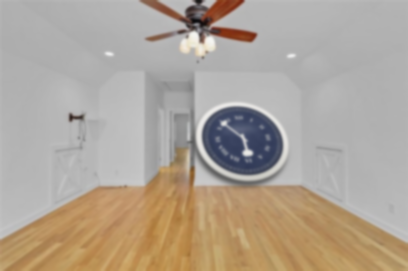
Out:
5.53
